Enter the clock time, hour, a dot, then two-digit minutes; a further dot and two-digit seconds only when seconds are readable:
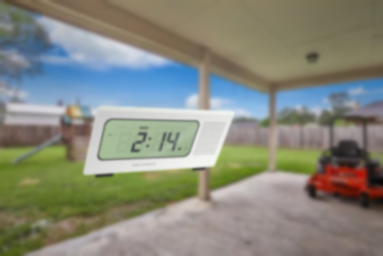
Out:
2.14
